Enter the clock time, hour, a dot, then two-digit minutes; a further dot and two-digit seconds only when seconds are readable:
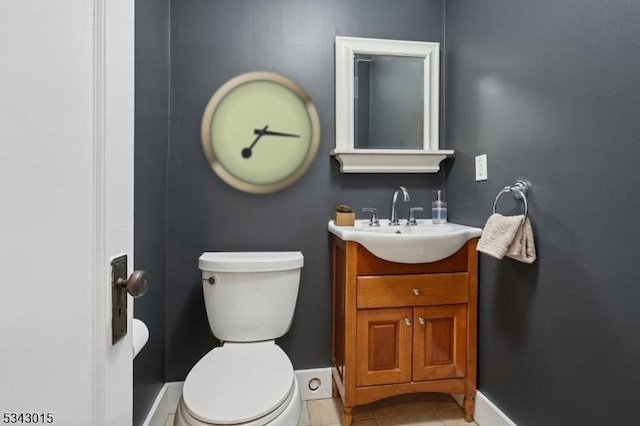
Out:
7.16
